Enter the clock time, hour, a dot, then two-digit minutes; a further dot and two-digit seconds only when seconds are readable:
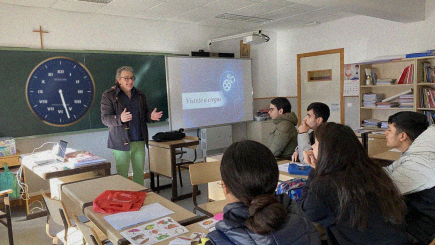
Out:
5.27
